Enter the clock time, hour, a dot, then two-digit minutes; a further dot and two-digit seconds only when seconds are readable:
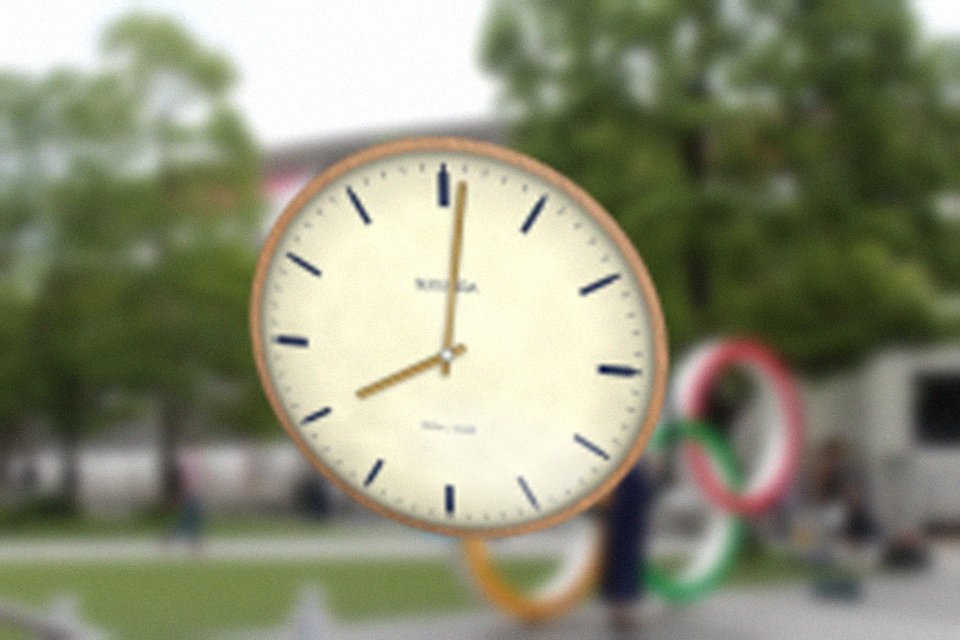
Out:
8.01
